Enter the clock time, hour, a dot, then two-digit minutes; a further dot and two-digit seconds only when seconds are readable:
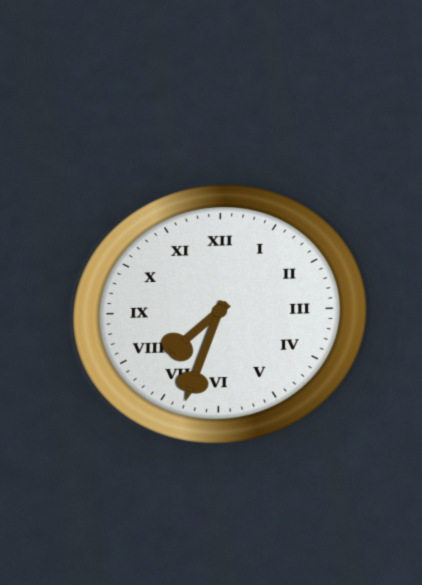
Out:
7.33
